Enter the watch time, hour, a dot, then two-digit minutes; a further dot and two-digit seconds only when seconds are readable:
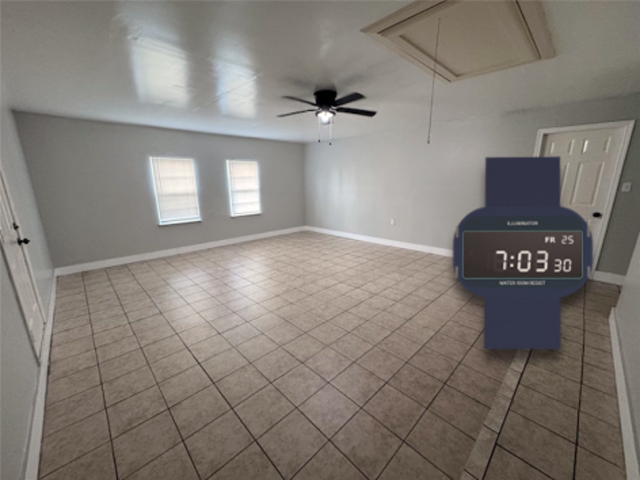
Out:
7.03.30
